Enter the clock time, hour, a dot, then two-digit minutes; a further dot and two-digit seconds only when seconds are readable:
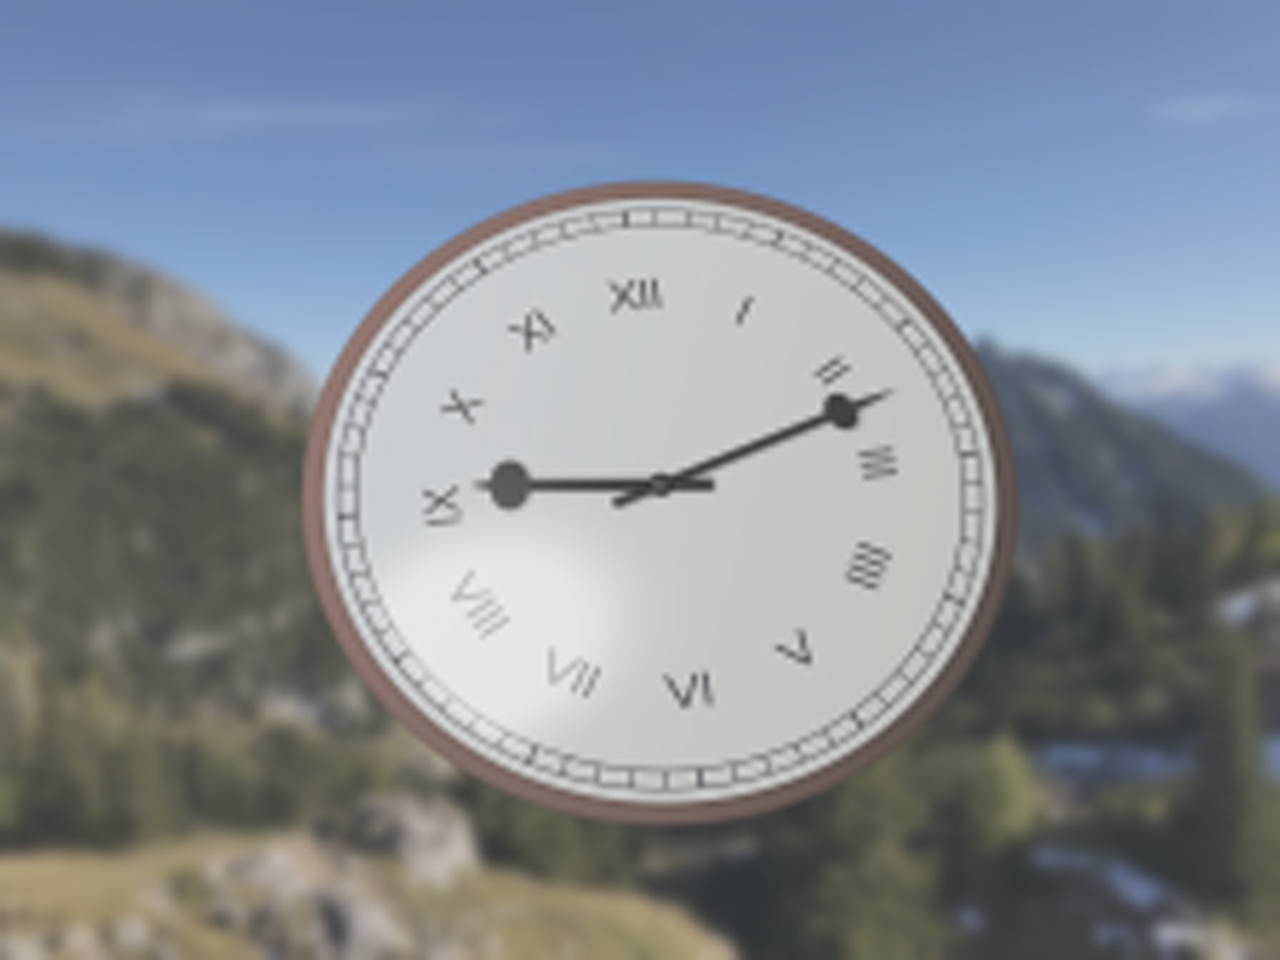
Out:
9.12
